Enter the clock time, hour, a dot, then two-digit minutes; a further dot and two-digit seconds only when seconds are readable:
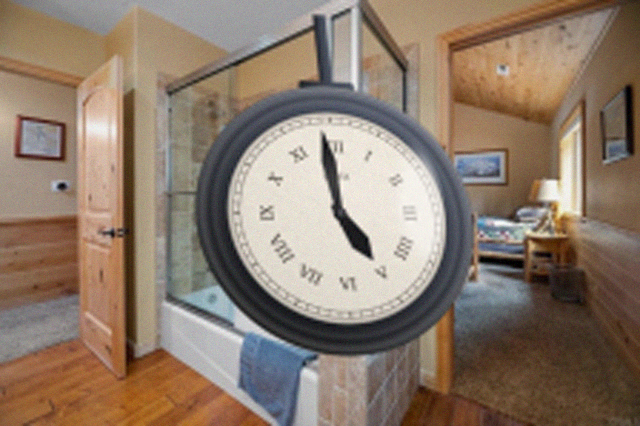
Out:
4.59
